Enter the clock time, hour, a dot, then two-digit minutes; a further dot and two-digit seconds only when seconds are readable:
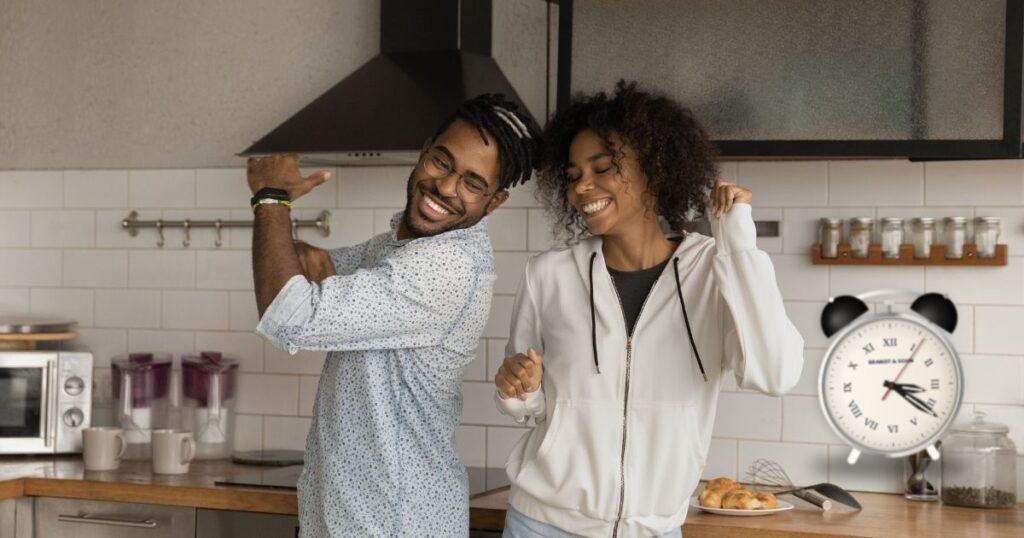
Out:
3.21.06
